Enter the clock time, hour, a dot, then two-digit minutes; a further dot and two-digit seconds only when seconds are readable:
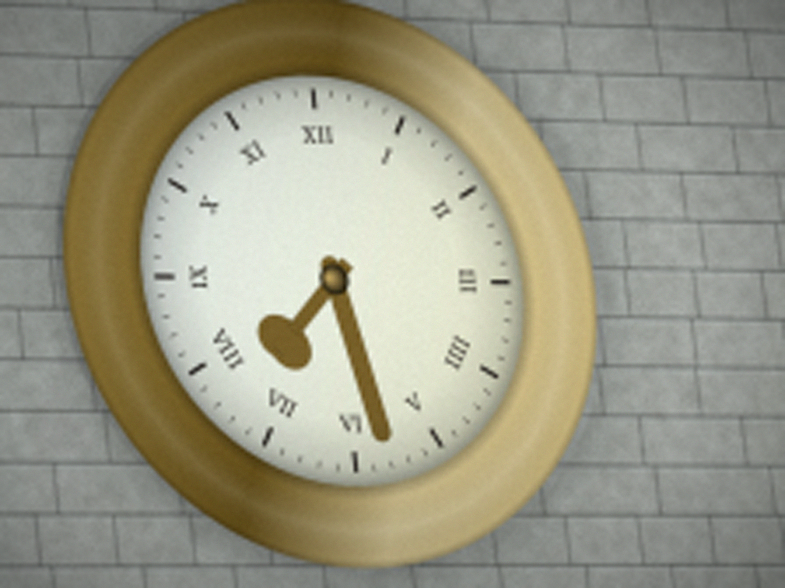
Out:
7.28
